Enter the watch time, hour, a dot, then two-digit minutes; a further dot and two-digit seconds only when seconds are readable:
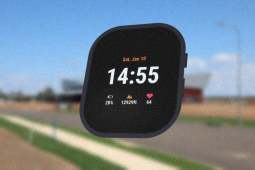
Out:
14.55
